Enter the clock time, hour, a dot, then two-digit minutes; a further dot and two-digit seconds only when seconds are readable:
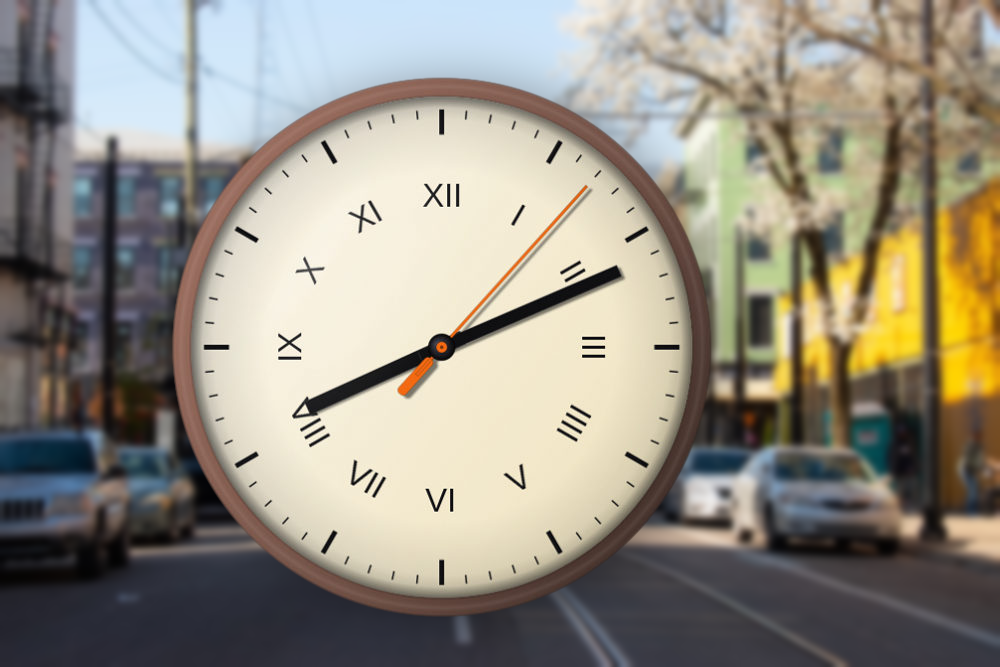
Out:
8.11.07
